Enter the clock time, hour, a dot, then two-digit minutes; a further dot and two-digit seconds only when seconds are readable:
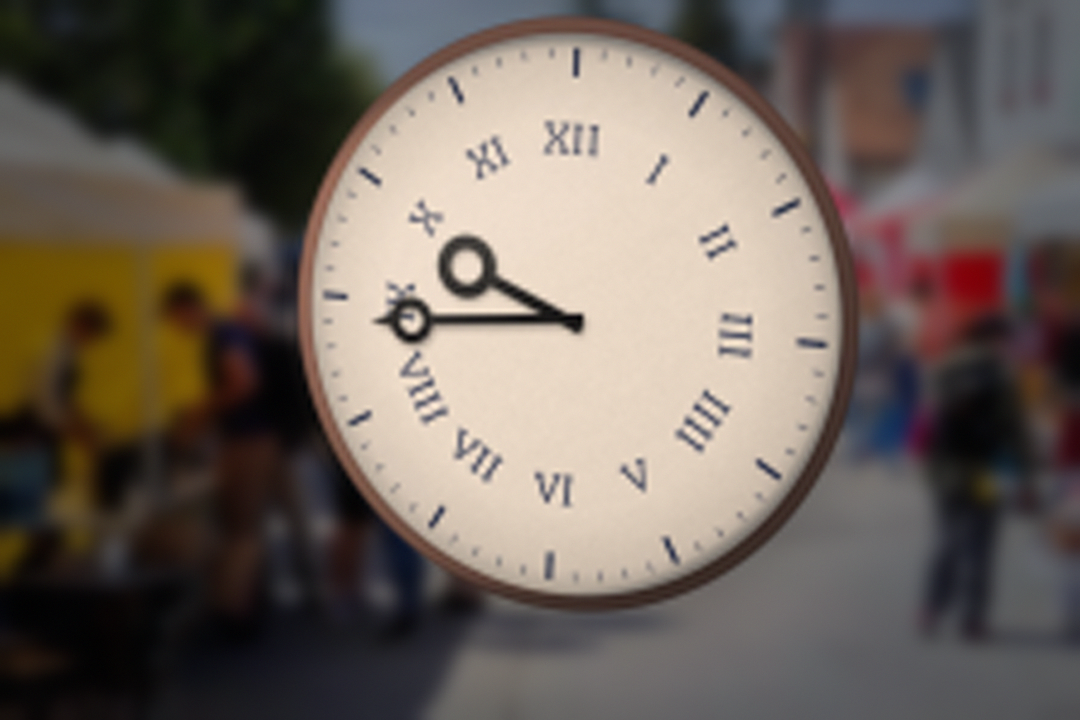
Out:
9.44
